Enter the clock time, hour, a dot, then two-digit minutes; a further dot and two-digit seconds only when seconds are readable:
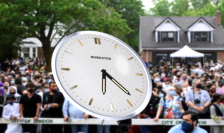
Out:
6.23
